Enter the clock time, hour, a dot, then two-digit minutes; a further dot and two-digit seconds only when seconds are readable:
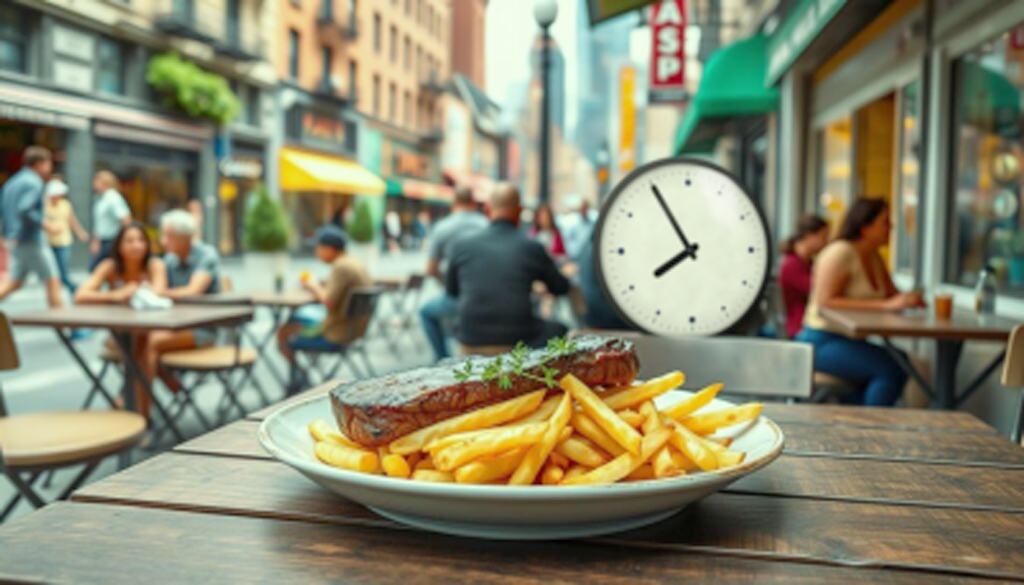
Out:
7.55
